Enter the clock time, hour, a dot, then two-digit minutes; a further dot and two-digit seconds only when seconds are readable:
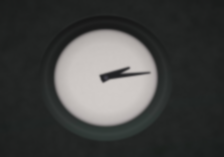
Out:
2.14
